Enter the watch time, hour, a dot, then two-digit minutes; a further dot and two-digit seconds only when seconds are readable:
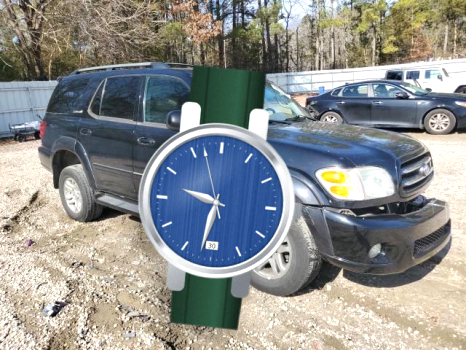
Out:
9.31.57
